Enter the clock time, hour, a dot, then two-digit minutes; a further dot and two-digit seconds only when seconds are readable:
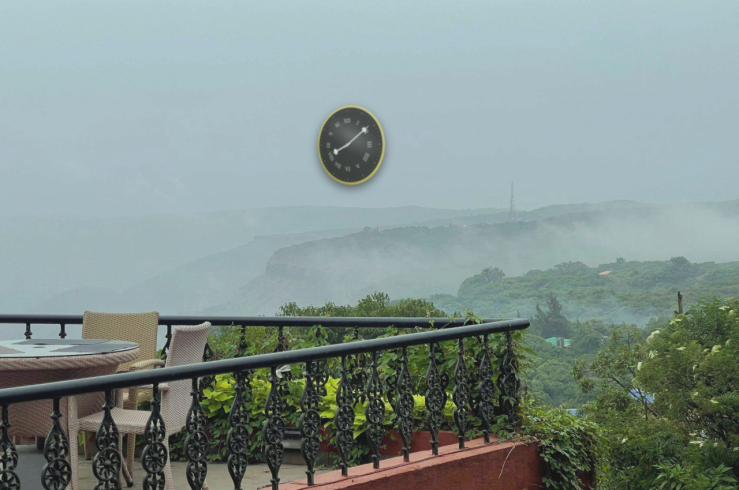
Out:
8.09
